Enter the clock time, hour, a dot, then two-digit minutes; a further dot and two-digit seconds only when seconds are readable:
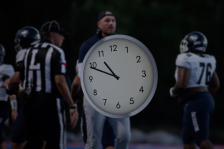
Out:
10.49
